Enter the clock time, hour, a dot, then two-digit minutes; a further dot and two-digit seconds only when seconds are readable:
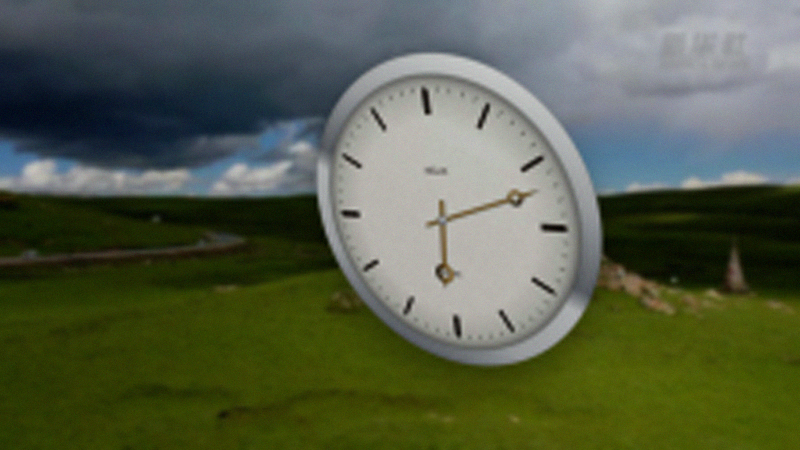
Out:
6.12
